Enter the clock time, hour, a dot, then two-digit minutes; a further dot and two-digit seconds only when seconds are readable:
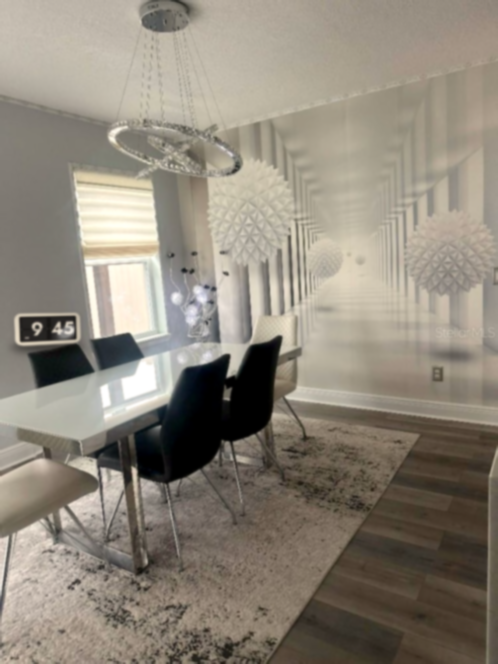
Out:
9.45
